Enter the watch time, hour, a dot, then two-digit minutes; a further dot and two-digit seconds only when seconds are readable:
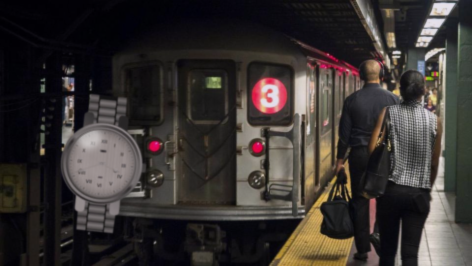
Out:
3.41
